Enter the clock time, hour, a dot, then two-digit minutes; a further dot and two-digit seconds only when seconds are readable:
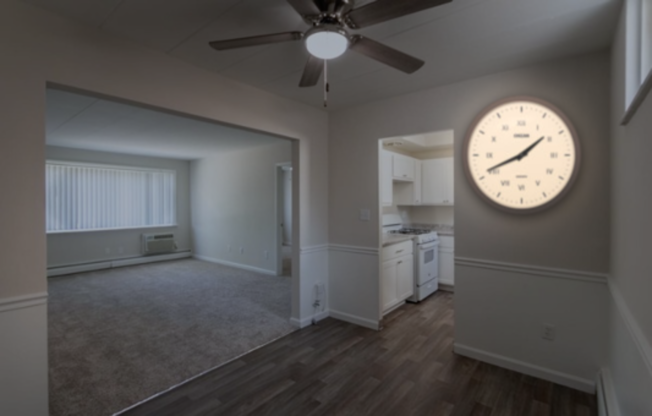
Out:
1.41
